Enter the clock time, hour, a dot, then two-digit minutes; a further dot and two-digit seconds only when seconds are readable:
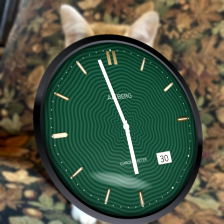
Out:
5.58
